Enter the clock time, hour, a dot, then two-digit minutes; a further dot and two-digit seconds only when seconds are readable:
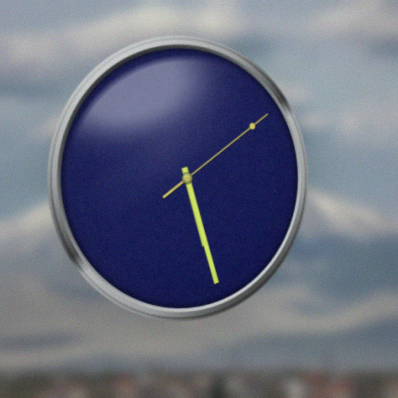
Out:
5.27.09
